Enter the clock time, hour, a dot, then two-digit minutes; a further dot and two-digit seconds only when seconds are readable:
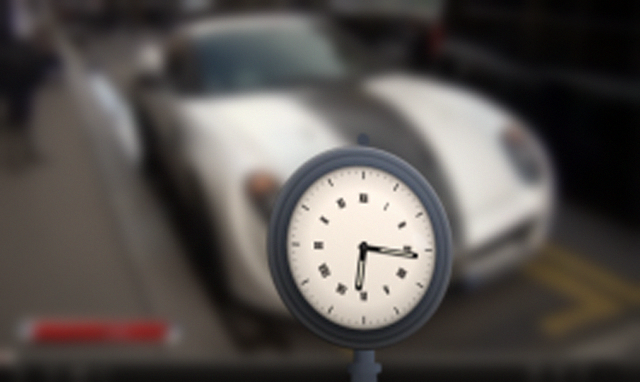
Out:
6.16
